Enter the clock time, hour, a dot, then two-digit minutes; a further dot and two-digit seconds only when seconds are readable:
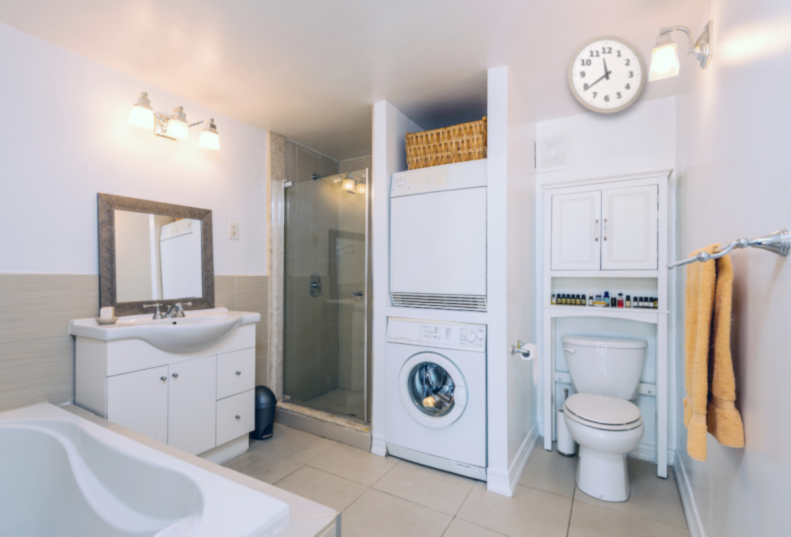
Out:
11.39
